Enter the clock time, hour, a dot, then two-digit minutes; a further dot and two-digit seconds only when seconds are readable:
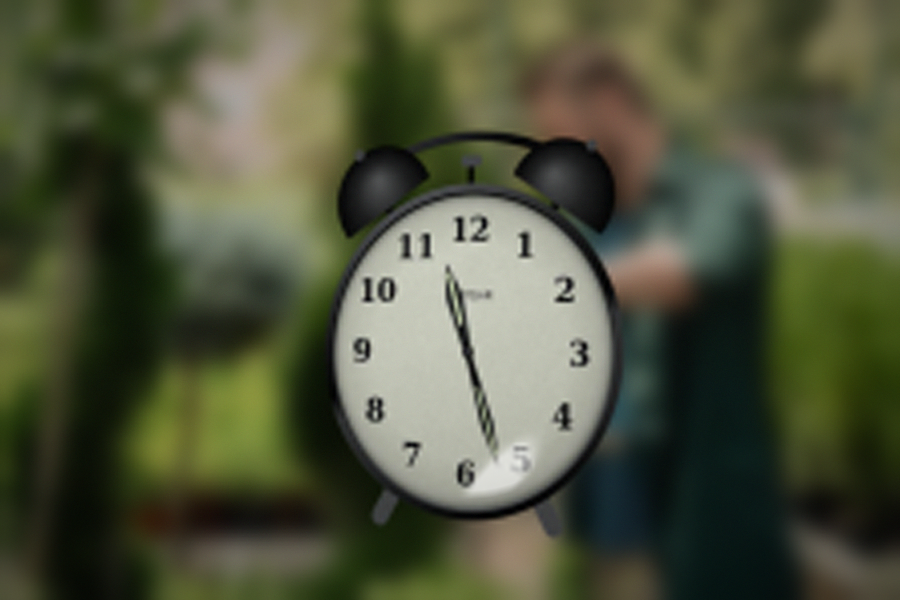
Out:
11.27
